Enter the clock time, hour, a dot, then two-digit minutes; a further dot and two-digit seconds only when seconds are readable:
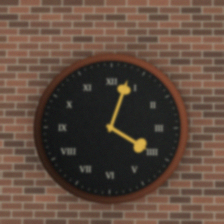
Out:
4.03
